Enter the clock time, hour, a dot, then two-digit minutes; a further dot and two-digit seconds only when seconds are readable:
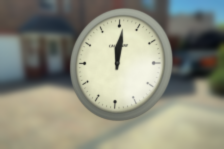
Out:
12.01
